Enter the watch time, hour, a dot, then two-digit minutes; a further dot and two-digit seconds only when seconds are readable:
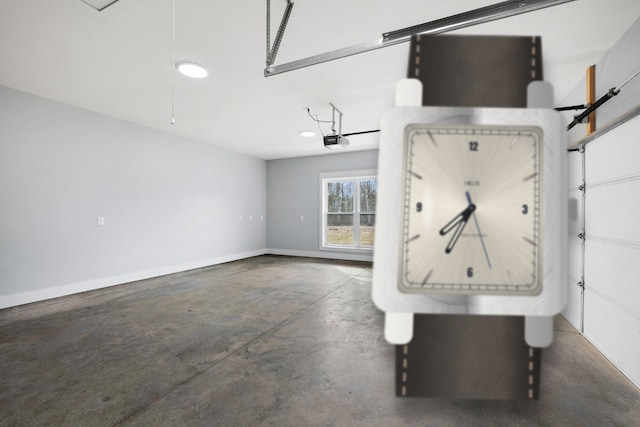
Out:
7.34.27
